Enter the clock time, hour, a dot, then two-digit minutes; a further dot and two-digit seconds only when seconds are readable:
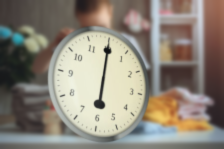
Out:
6.00
